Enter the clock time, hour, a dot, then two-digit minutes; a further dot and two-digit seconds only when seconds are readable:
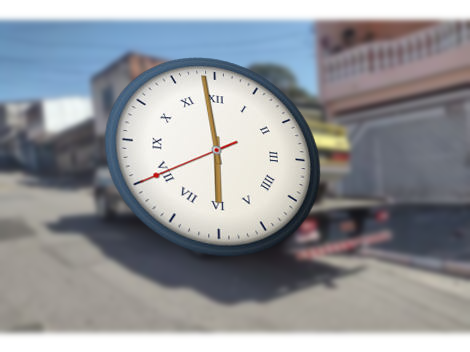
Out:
5.58.40
